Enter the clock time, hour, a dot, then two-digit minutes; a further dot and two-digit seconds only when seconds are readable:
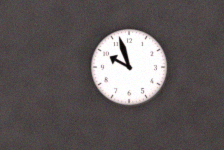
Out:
9.57
